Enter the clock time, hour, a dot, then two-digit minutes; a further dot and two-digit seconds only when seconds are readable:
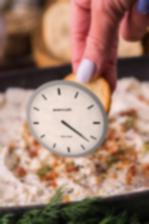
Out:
4.22
